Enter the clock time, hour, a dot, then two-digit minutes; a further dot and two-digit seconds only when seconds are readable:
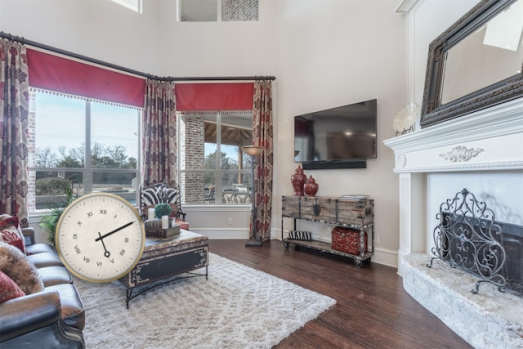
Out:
5.10
